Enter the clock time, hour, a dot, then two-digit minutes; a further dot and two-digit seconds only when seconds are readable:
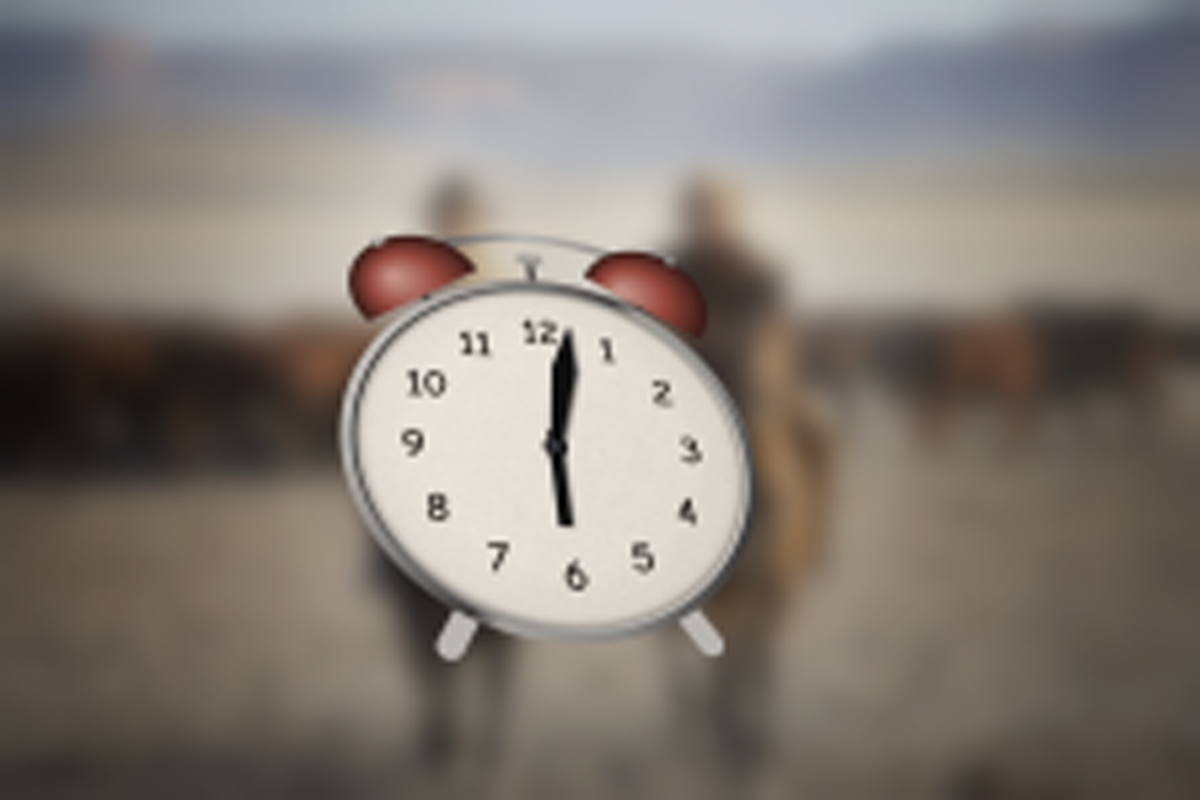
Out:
6.02
